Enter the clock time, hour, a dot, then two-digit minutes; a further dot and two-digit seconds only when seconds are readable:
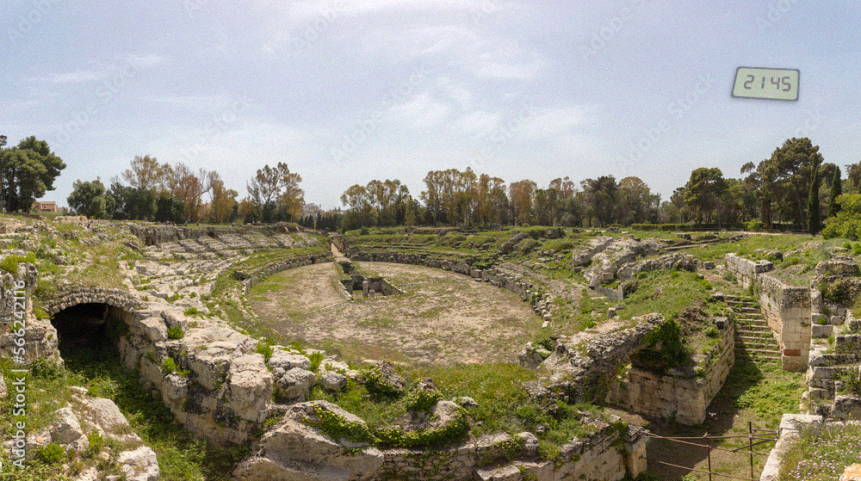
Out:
21.45
